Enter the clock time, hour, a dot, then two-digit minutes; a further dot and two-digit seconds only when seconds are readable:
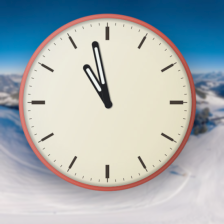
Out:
10.58
